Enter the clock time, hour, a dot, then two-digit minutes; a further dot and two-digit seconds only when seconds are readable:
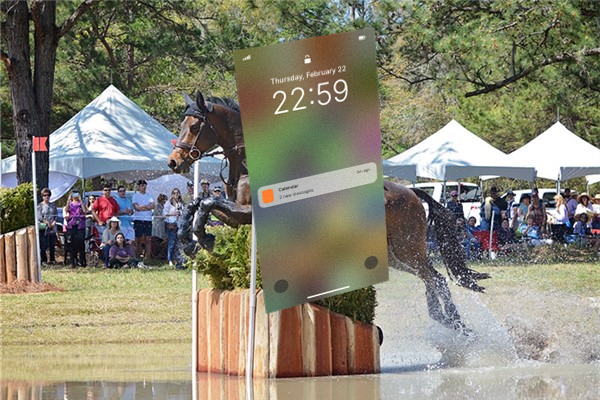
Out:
22.59
